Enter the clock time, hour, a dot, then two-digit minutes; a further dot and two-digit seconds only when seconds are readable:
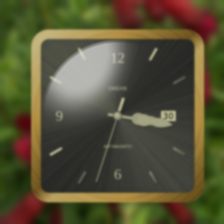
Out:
3.16.33
